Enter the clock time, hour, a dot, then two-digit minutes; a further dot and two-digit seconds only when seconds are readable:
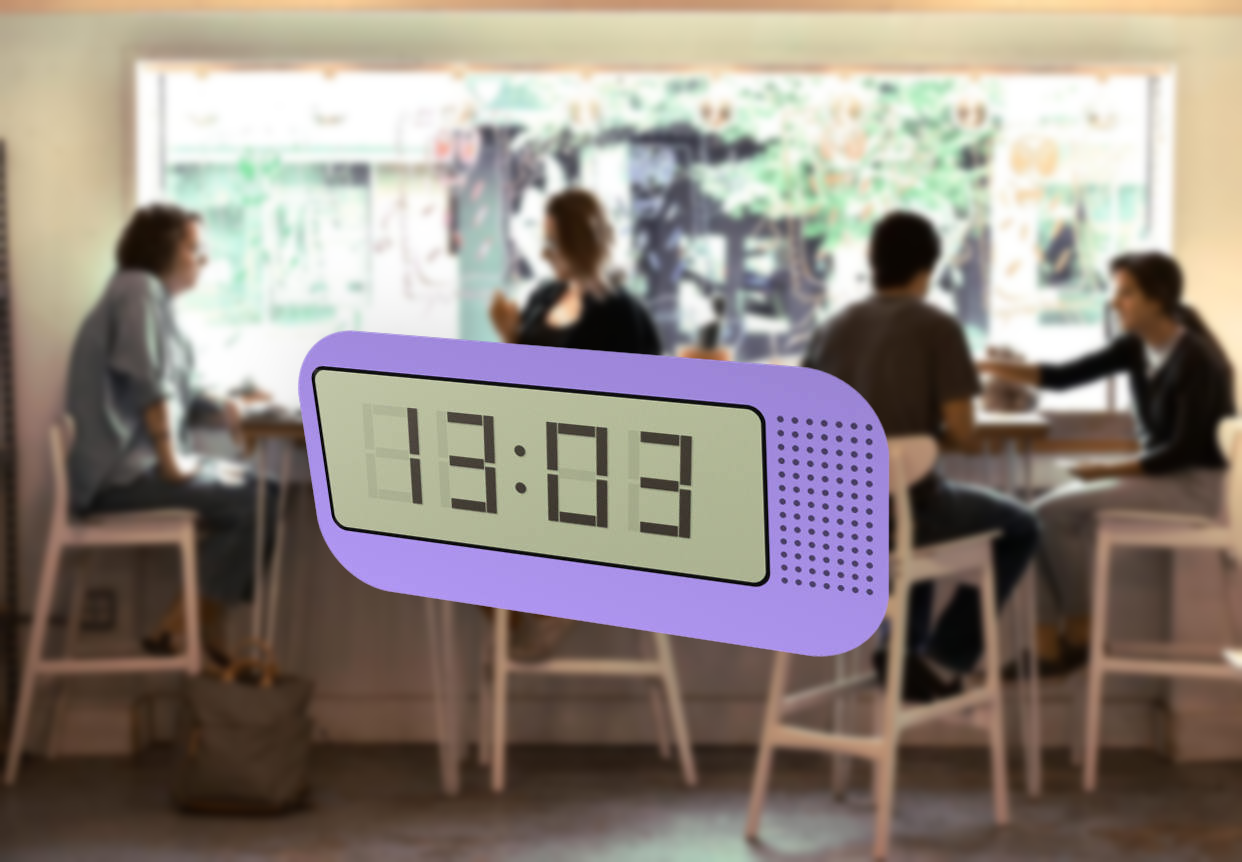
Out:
13.03
